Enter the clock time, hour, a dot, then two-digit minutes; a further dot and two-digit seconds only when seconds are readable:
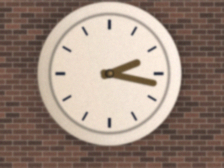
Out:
2.17
